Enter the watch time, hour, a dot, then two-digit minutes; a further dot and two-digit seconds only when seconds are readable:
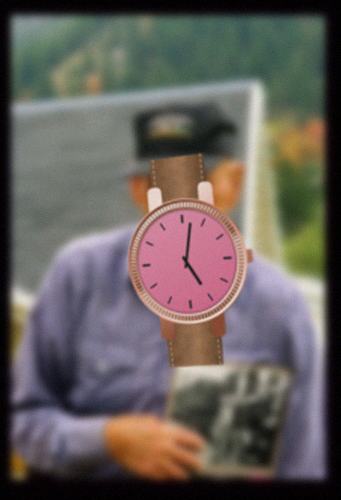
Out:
5.02
